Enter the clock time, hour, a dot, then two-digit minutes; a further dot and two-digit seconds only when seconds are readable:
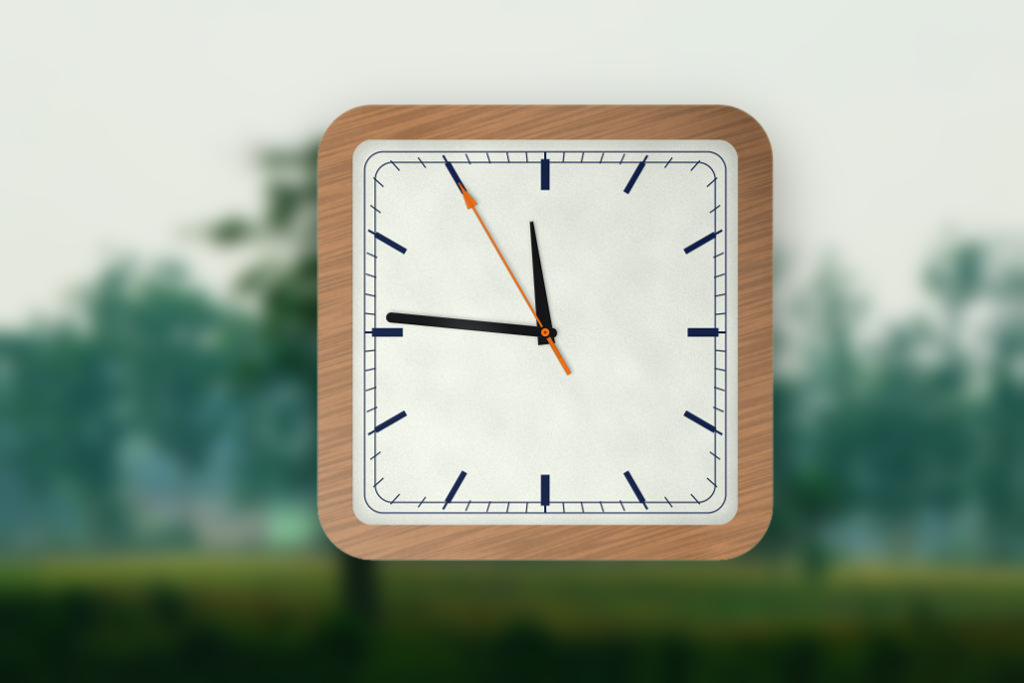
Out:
11.45.55
